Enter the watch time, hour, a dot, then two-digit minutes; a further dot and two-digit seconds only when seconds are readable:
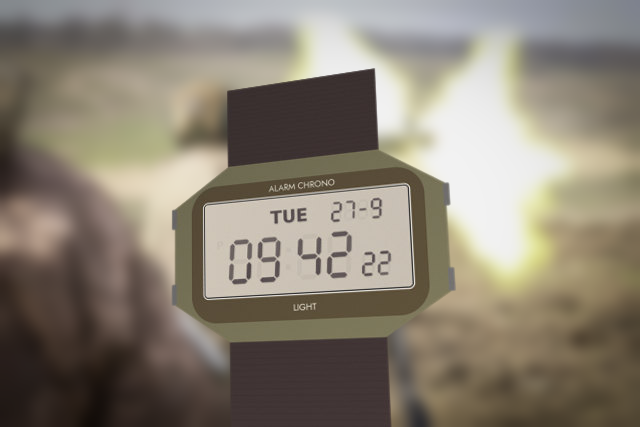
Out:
9.42.22
